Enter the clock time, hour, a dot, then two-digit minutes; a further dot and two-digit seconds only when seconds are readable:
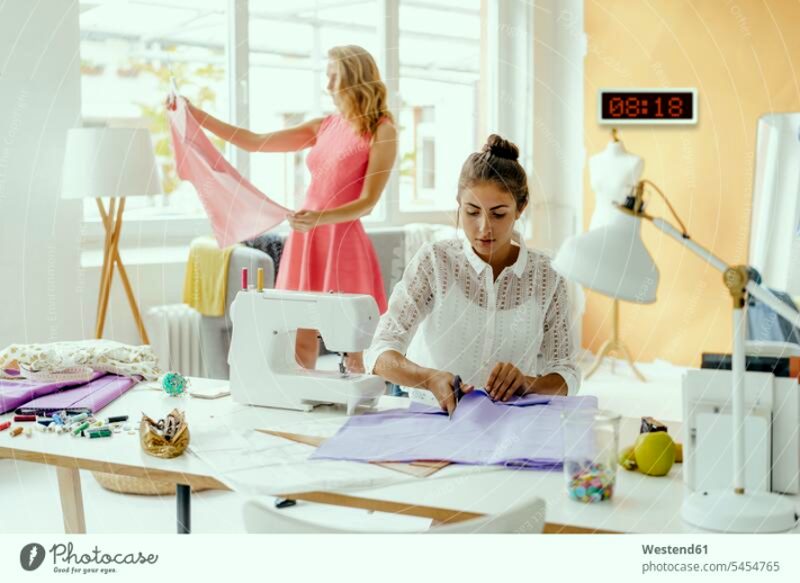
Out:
8.18
